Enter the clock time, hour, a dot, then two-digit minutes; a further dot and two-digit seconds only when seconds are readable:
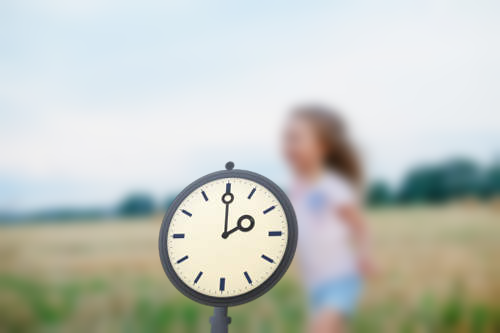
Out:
2.00
